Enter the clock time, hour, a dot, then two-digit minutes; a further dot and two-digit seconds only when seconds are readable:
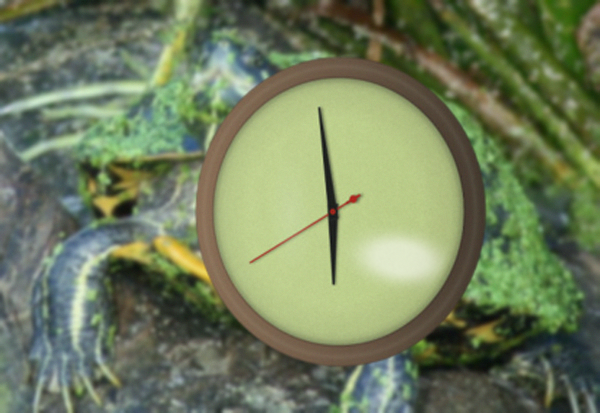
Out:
5.58.40
